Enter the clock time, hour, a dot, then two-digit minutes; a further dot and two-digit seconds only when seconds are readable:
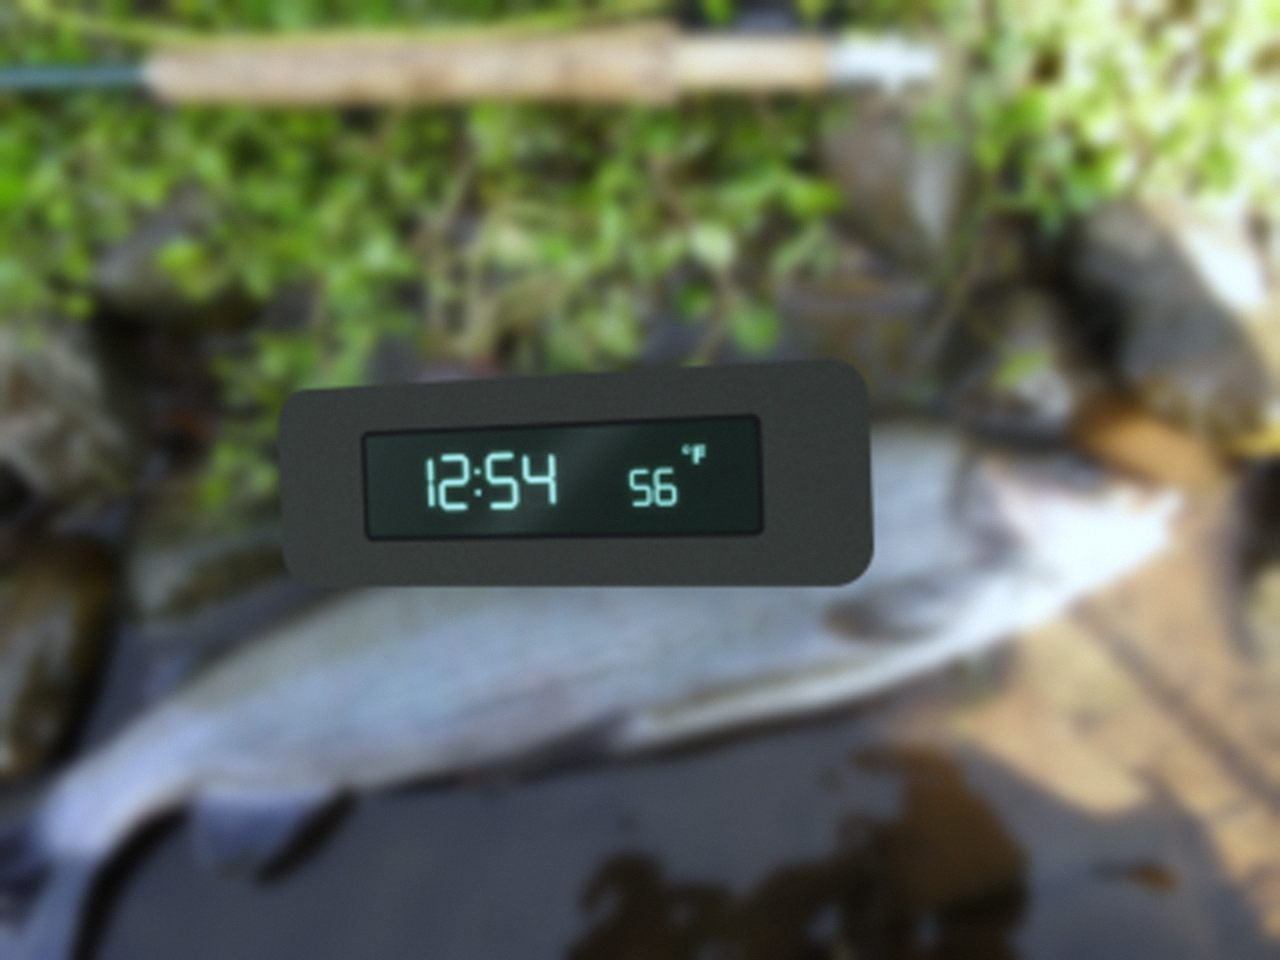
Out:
12.54
